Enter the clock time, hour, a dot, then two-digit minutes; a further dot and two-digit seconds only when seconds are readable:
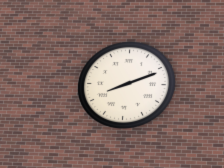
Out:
8.11
